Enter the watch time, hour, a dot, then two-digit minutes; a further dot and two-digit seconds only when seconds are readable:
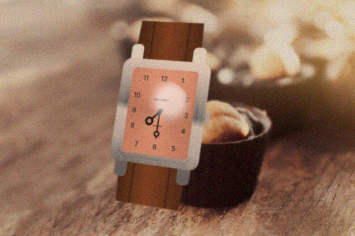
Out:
7.30
